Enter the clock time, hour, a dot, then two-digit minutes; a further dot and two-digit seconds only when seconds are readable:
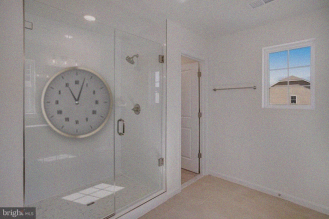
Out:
11.03
